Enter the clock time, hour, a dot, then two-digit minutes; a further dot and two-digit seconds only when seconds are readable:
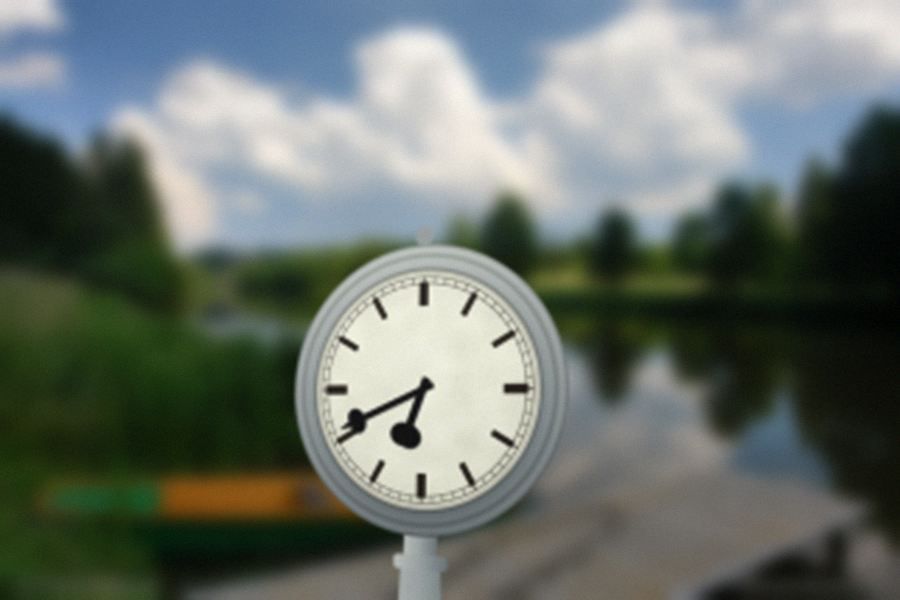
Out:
6.41
